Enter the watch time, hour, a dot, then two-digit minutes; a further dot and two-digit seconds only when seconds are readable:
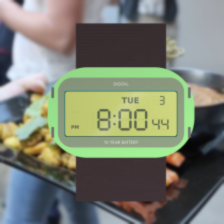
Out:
8.00.44
